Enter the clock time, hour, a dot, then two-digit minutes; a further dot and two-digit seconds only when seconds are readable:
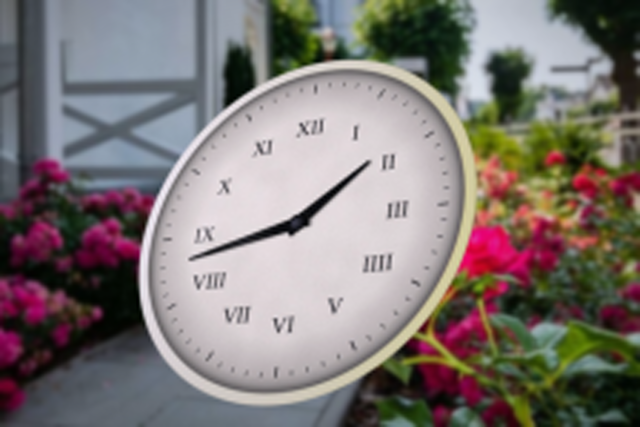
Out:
1.43
